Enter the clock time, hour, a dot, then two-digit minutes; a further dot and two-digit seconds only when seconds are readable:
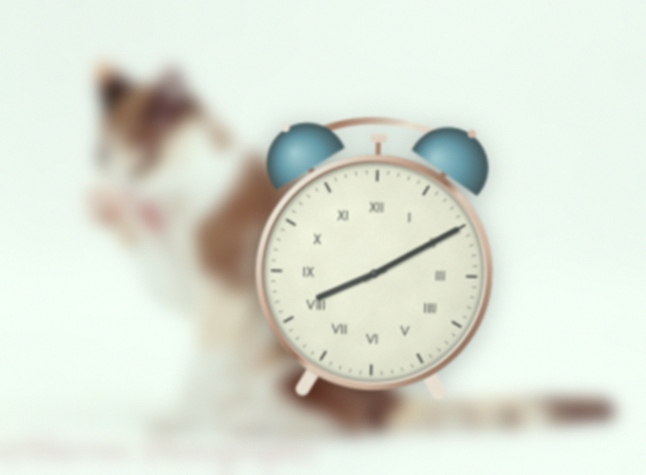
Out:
8.10
